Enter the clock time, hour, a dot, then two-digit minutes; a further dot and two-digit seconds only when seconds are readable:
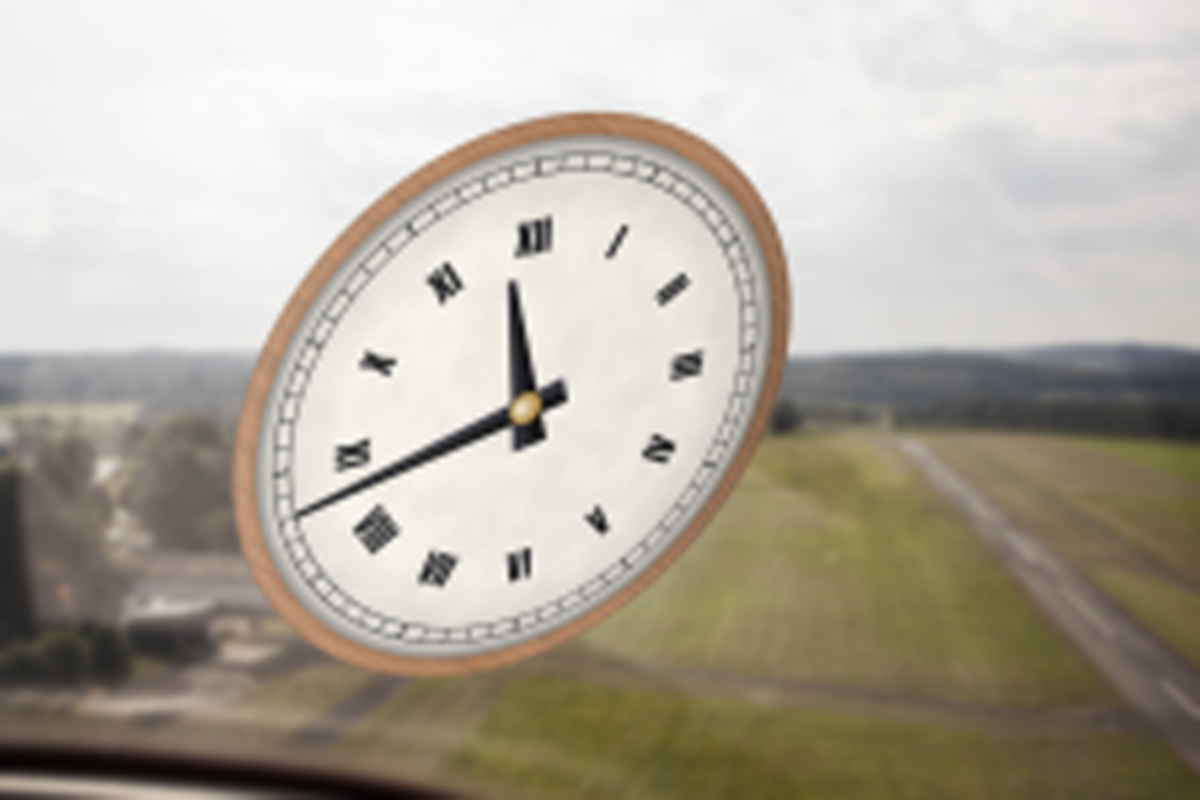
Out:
11.43
